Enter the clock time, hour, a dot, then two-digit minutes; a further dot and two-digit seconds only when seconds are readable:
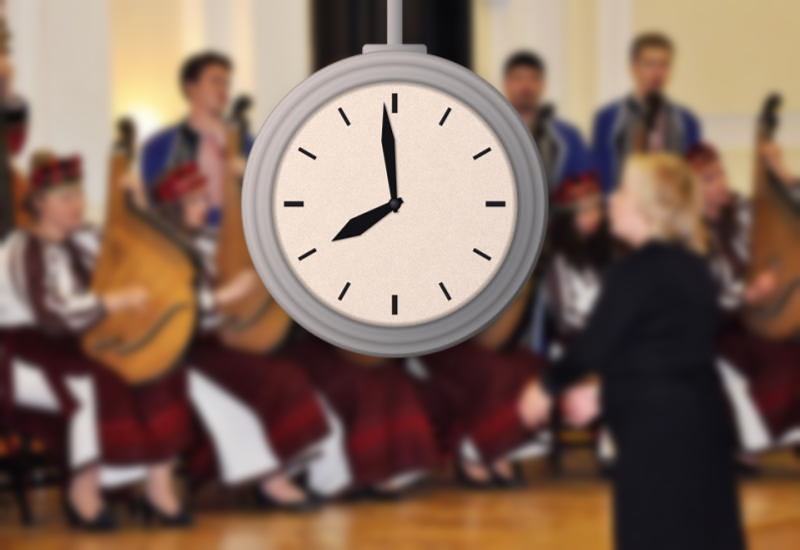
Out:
7.59
